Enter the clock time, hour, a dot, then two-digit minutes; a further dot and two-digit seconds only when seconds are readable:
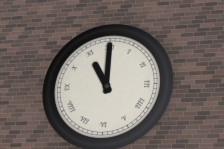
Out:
11.00
